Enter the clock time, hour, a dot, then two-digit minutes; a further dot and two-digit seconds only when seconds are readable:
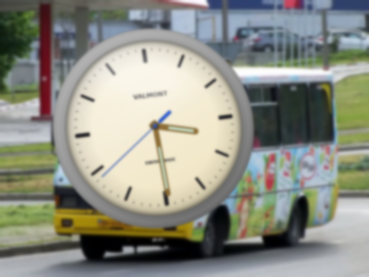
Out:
3.29.39
